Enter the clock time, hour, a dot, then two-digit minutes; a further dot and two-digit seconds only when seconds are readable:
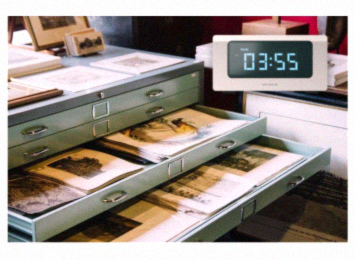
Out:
3.55
